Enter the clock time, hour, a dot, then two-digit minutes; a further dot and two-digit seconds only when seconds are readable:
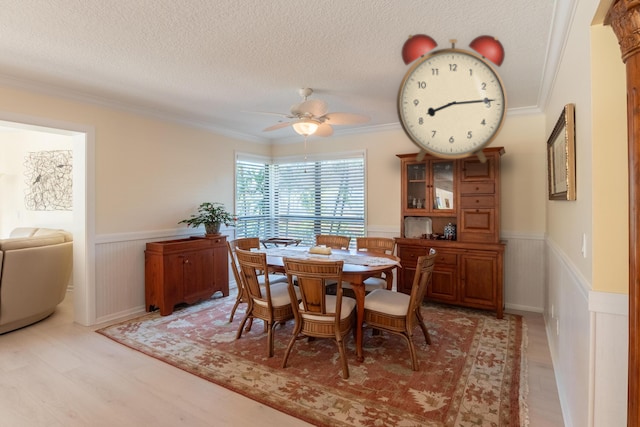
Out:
8.14
